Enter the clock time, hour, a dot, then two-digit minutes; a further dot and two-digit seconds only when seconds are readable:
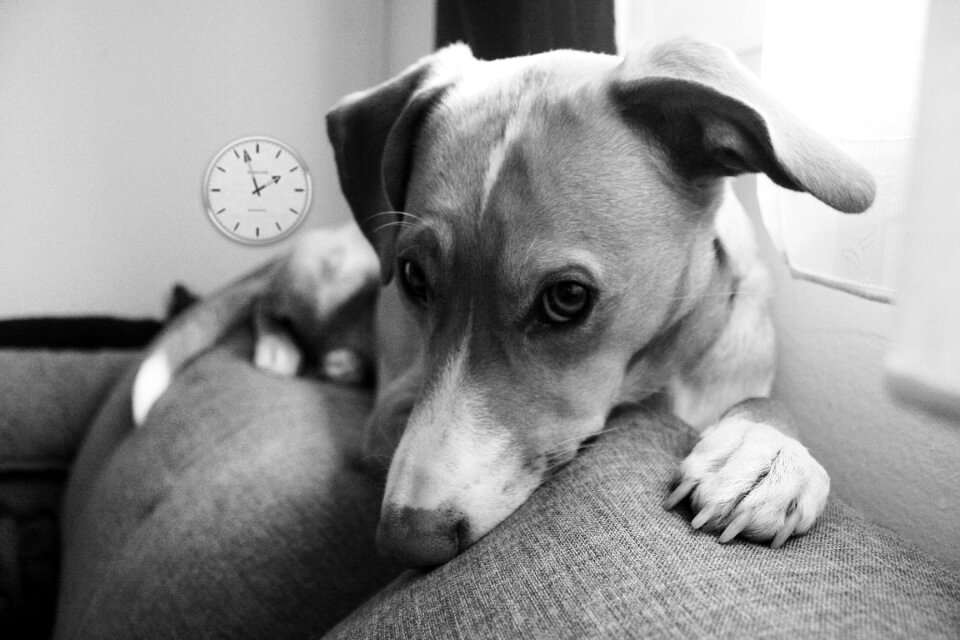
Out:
1.57
